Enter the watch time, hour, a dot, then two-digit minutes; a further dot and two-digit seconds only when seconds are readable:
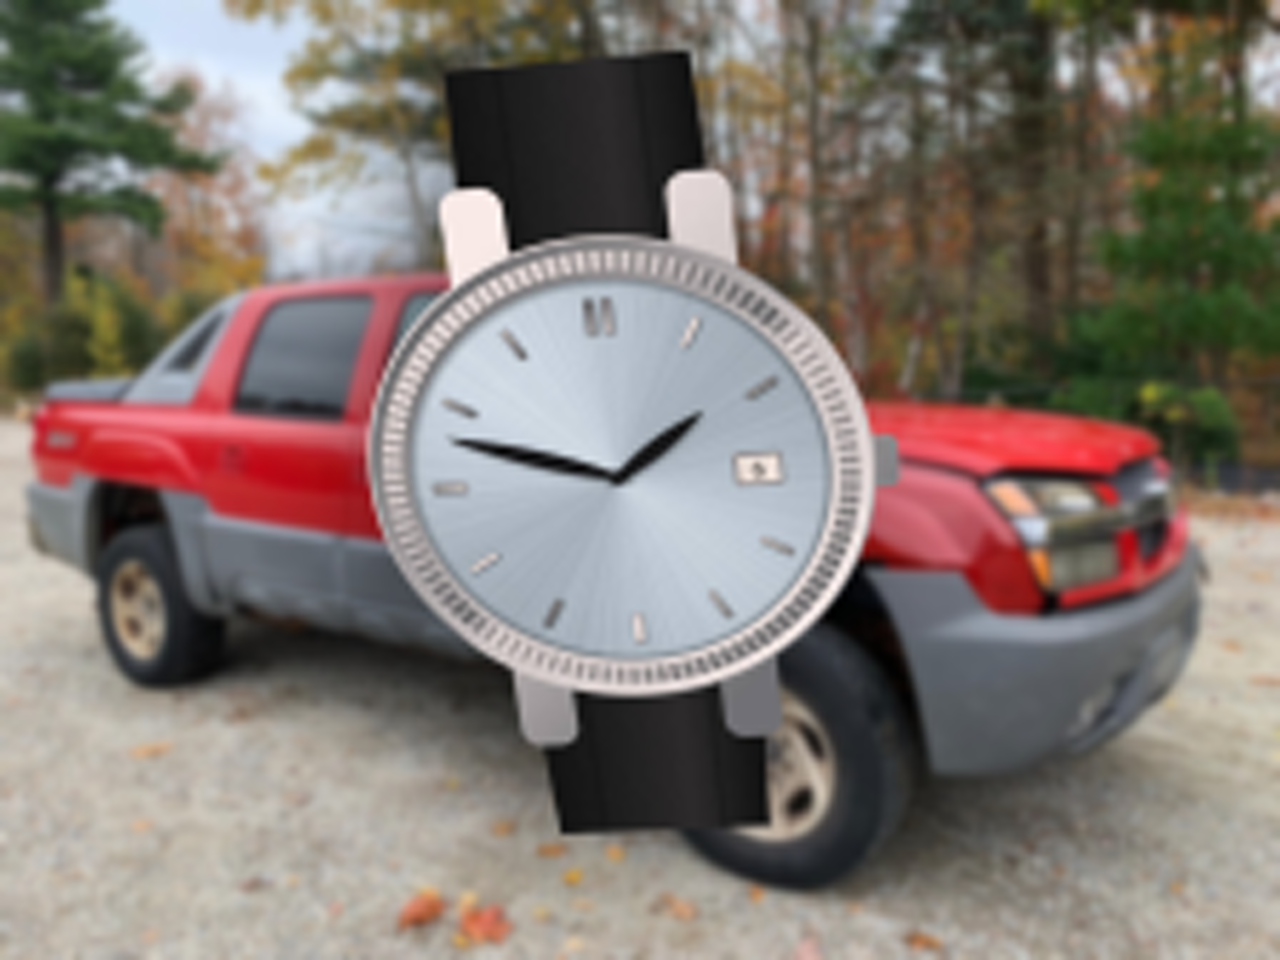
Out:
1.48
